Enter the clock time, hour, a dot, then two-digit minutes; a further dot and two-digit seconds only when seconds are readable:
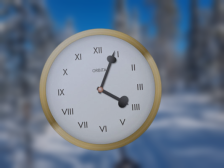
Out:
4.04
